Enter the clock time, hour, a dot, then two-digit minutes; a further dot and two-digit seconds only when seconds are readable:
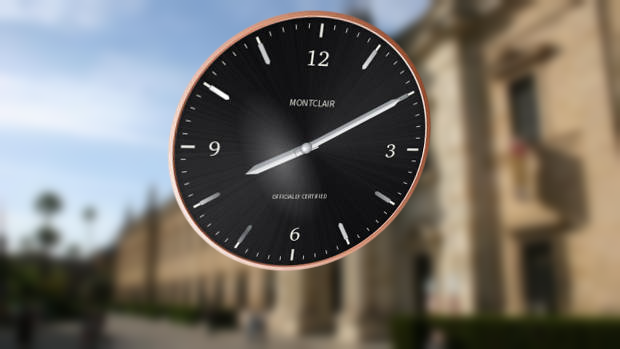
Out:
8.10
